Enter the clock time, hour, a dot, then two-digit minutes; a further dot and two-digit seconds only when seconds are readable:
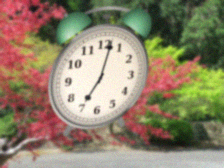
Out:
7.02
